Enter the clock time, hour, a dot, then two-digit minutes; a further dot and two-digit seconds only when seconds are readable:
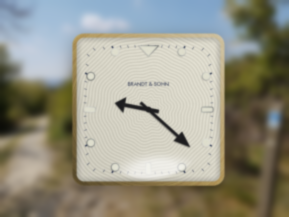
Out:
9.22
